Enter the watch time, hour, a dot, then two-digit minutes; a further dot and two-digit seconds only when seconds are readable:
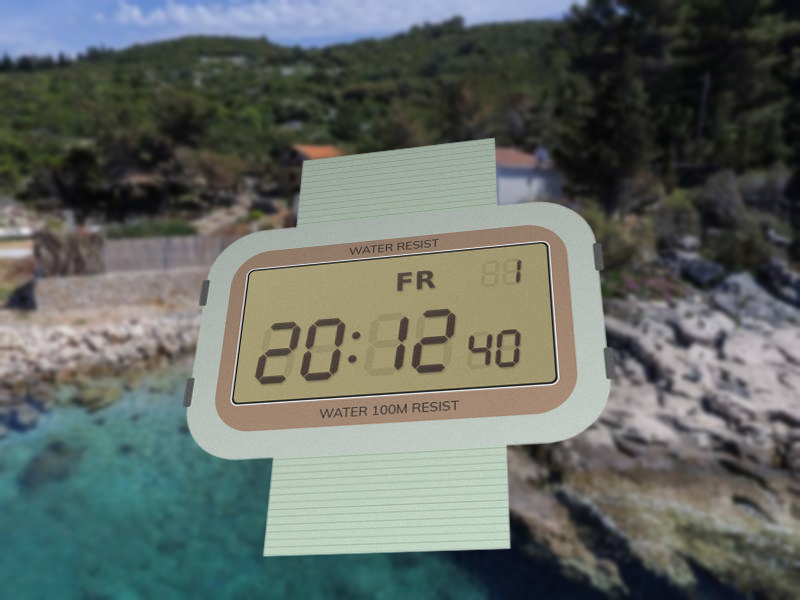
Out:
20.12.40
